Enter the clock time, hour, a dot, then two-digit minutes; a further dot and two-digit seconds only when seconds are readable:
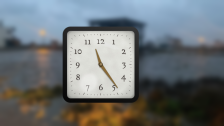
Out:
11.24
